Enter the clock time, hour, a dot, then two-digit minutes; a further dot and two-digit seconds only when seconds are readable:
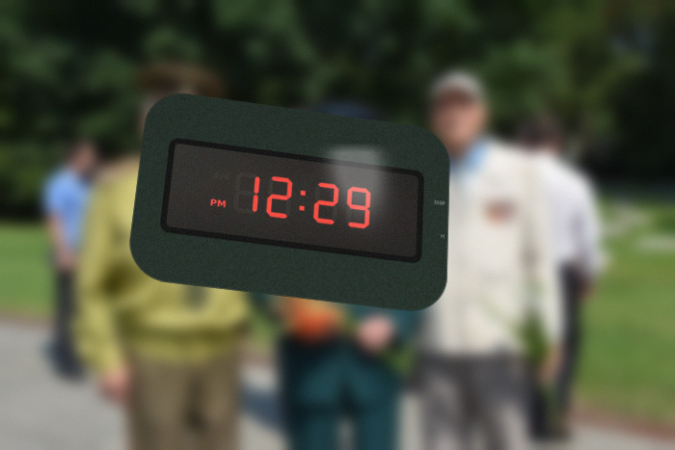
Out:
12.29
